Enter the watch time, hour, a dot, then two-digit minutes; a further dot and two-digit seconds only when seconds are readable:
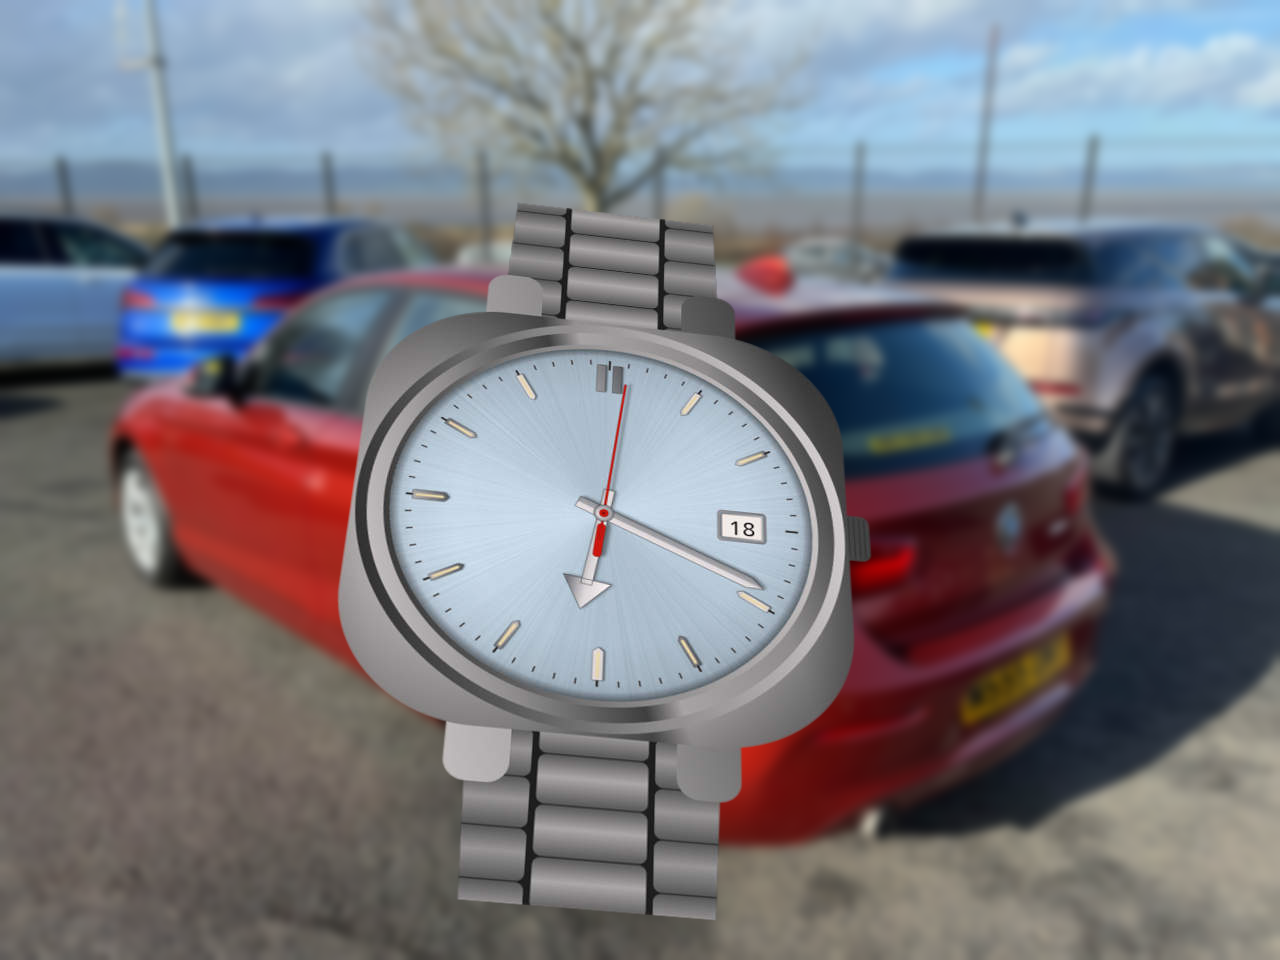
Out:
6.19.01
